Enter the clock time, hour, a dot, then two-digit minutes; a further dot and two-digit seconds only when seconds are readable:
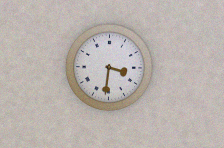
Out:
3.31
